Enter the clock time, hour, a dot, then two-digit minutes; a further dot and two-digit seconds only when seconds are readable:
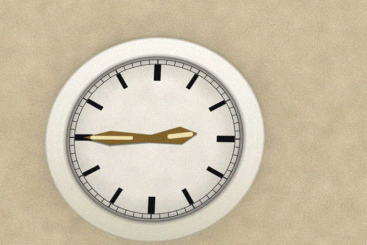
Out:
2.45
